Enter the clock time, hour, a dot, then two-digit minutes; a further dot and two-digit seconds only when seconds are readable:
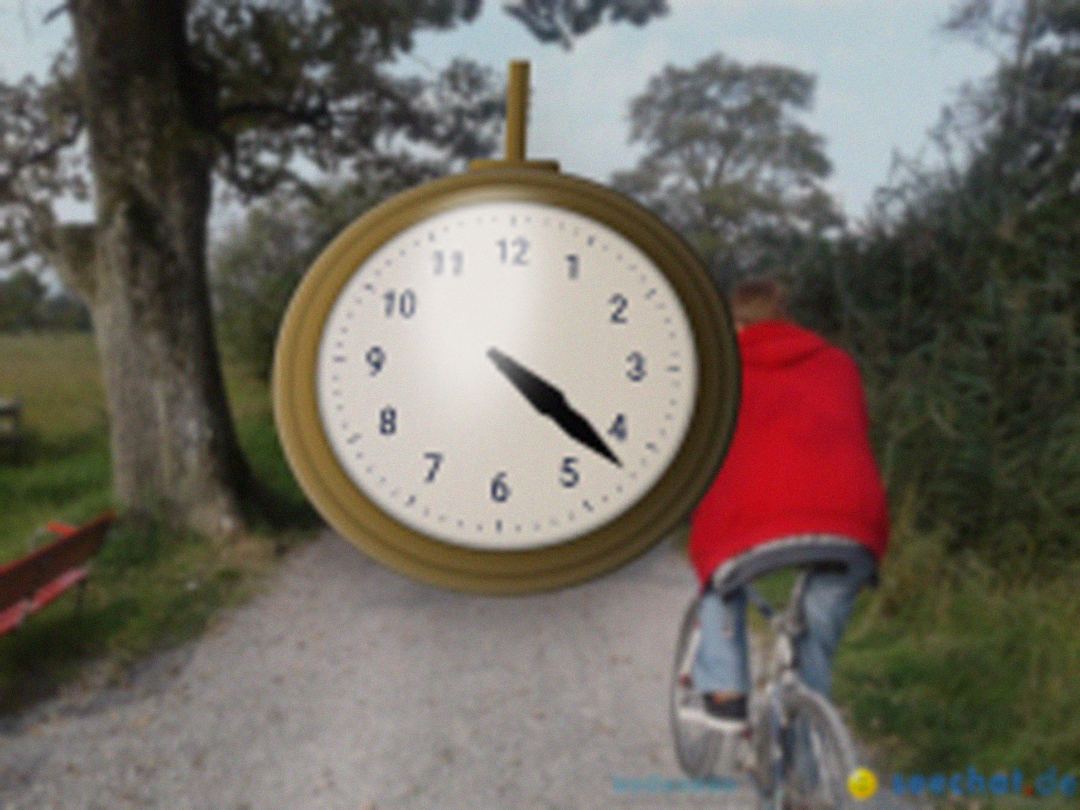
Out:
4.22
